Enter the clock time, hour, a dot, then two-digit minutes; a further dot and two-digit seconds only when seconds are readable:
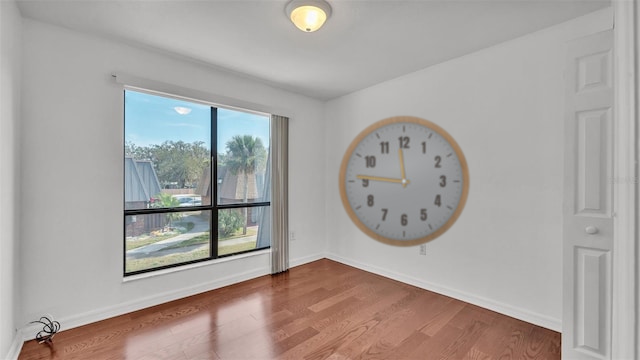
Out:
11.46
